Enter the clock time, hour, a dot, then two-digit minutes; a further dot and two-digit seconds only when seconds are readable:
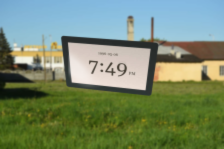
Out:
7.49
